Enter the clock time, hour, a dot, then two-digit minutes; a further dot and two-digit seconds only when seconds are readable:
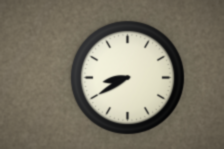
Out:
8.40
